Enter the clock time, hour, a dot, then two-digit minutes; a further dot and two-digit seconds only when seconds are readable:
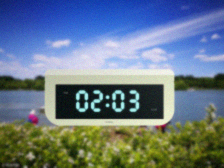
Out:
2.03
